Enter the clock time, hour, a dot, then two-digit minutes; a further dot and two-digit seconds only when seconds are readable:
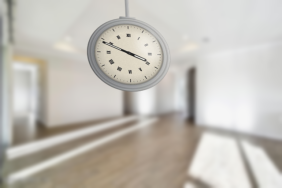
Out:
3.49
